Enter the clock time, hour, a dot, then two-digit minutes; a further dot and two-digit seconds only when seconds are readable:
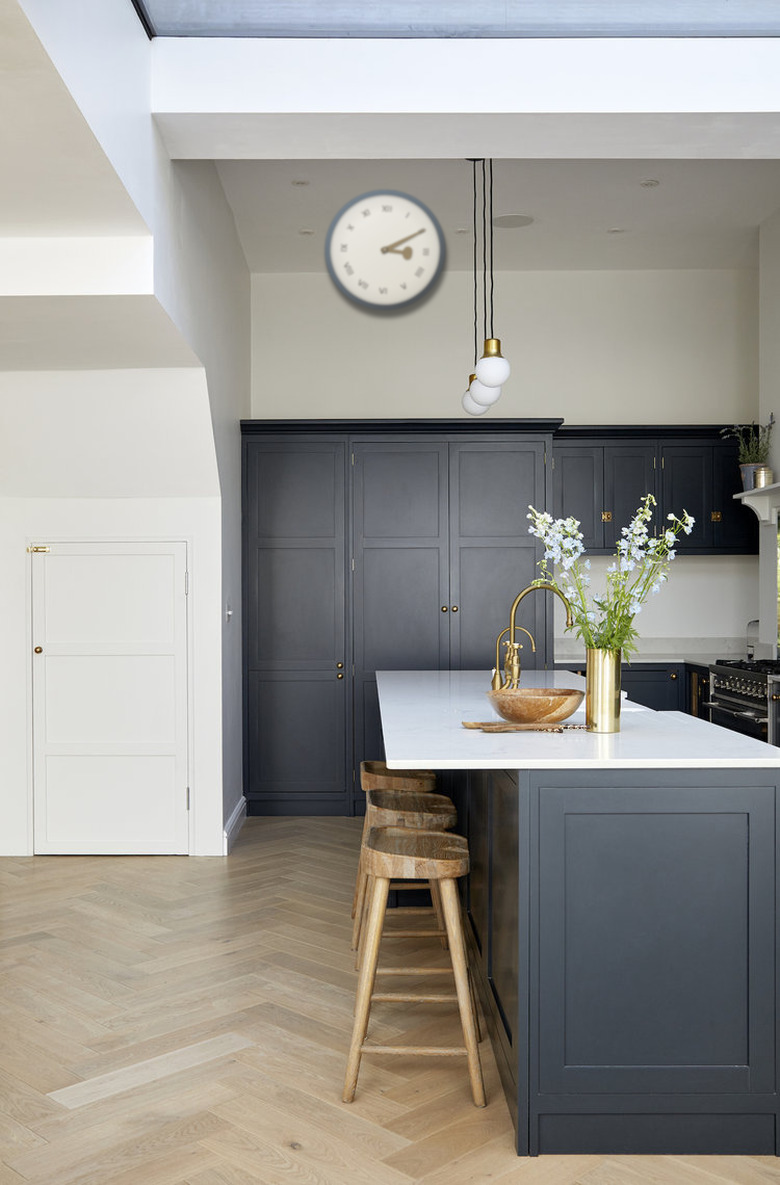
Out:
3.10
